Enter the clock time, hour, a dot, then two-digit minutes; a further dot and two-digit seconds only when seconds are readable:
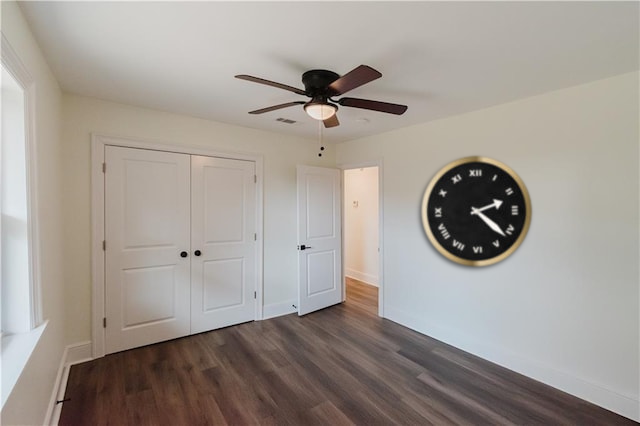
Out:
2.22
